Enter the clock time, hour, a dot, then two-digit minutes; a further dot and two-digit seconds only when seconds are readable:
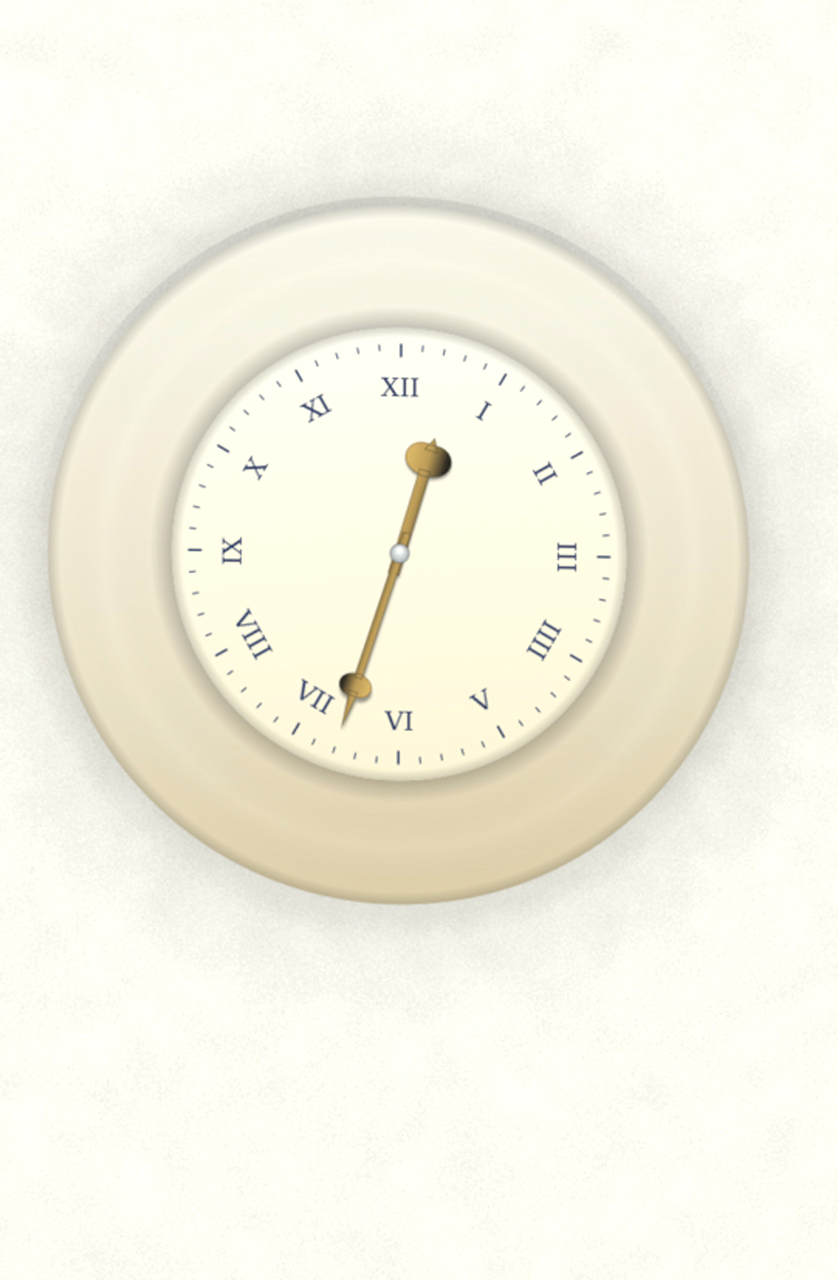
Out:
12.33
